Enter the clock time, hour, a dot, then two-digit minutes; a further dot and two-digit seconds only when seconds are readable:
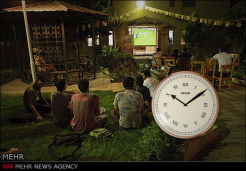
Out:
10.09
